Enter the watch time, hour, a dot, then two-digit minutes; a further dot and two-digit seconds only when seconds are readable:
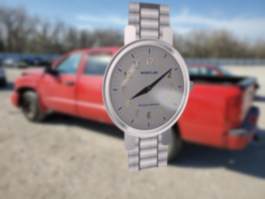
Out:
8.09
